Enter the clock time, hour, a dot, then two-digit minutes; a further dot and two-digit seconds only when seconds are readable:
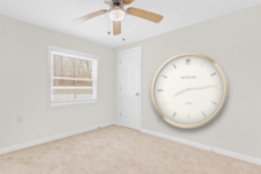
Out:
8.14
